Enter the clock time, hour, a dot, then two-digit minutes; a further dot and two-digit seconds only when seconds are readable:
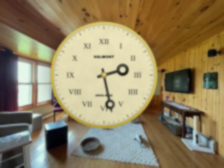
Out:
2.28
